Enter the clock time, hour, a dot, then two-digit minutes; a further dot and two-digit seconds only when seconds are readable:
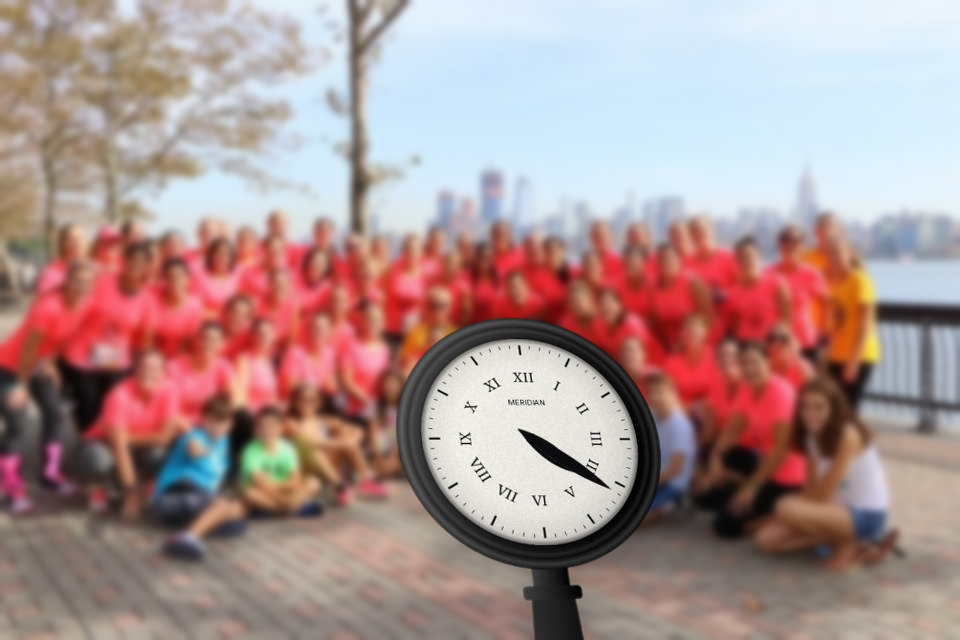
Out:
4.21
